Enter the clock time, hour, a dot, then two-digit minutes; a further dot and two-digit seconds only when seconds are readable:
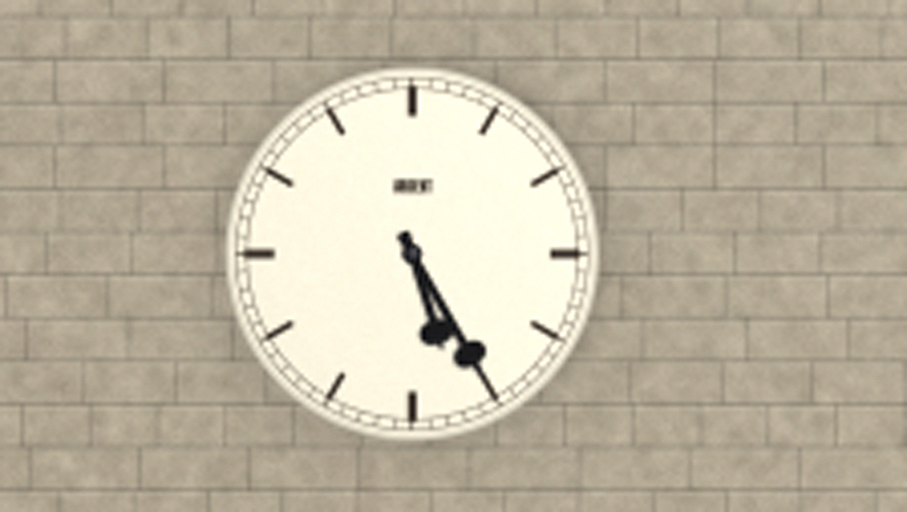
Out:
5.25
